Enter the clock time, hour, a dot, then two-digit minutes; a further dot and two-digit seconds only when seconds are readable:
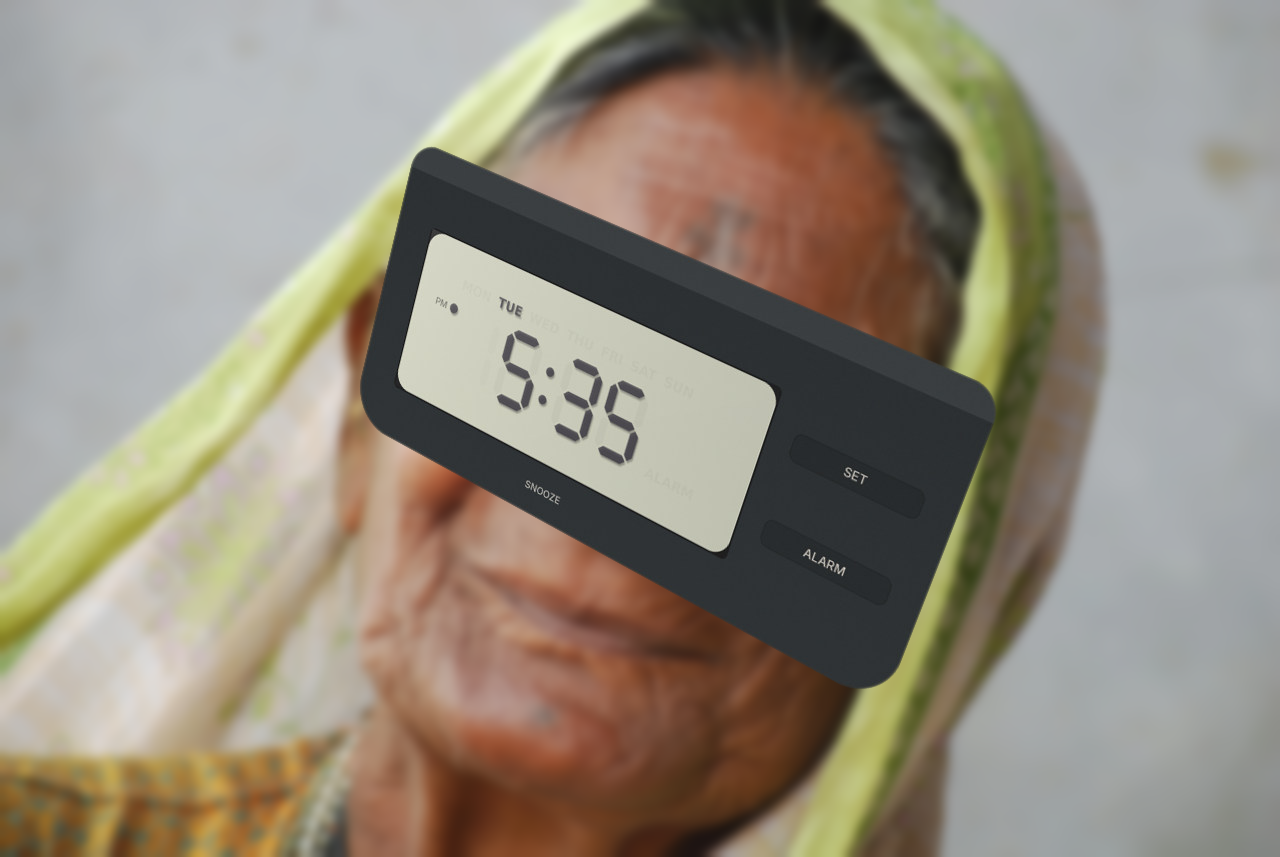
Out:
5.35
